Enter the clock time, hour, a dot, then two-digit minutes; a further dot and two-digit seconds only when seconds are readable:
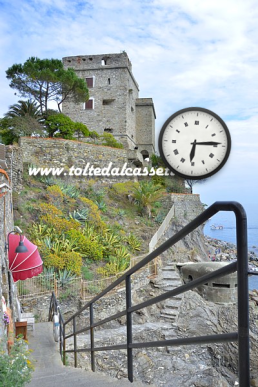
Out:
6.14
